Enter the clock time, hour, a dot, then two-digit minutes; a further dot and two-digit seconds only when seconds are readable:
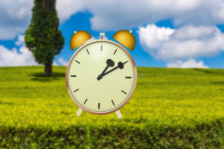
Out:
1.10
